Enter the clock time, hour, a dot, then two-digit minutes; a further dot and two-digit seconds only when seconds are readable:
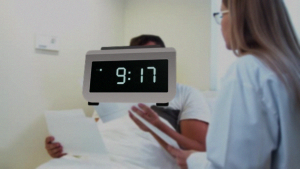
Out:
9.17
